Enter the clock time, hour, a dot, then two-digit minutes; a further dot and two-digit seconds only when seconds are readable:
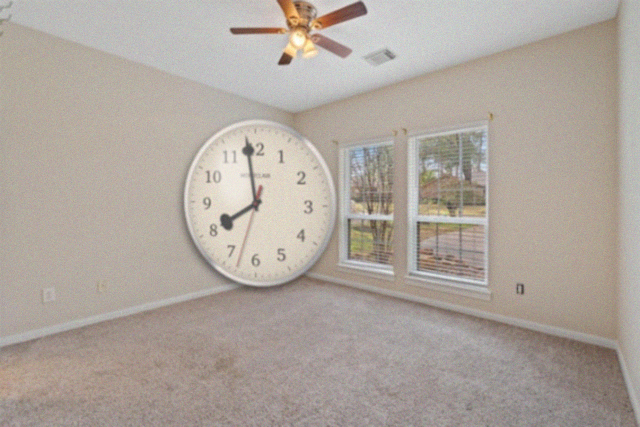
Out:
7.58.33
